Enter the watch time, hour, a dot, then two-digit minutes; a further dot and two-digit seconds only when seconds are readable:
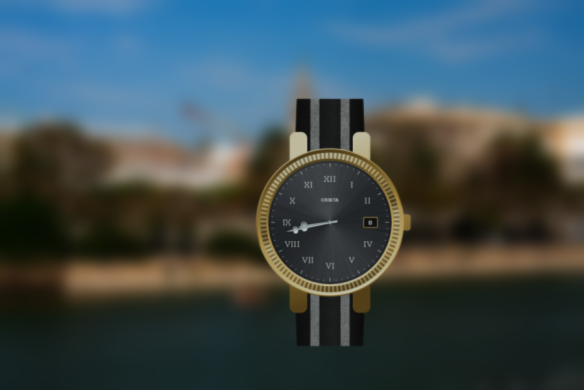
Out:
8.43
